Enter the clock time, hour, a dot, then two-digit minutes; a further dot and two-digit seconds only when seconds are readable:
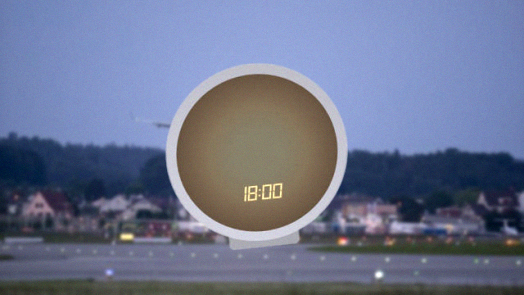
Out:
18.00
